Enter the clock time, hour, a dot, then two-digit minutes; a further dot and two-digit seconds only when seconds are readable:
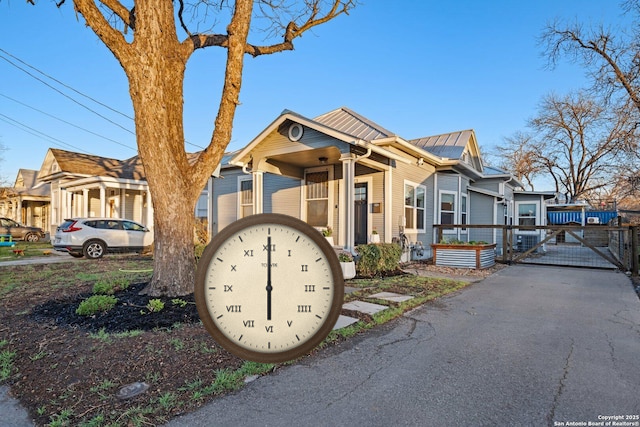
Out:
6.00
